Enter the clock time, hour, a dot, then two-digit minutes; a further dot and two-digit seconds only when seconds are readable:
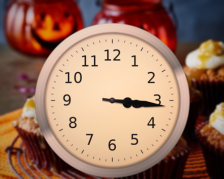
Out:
3.16
